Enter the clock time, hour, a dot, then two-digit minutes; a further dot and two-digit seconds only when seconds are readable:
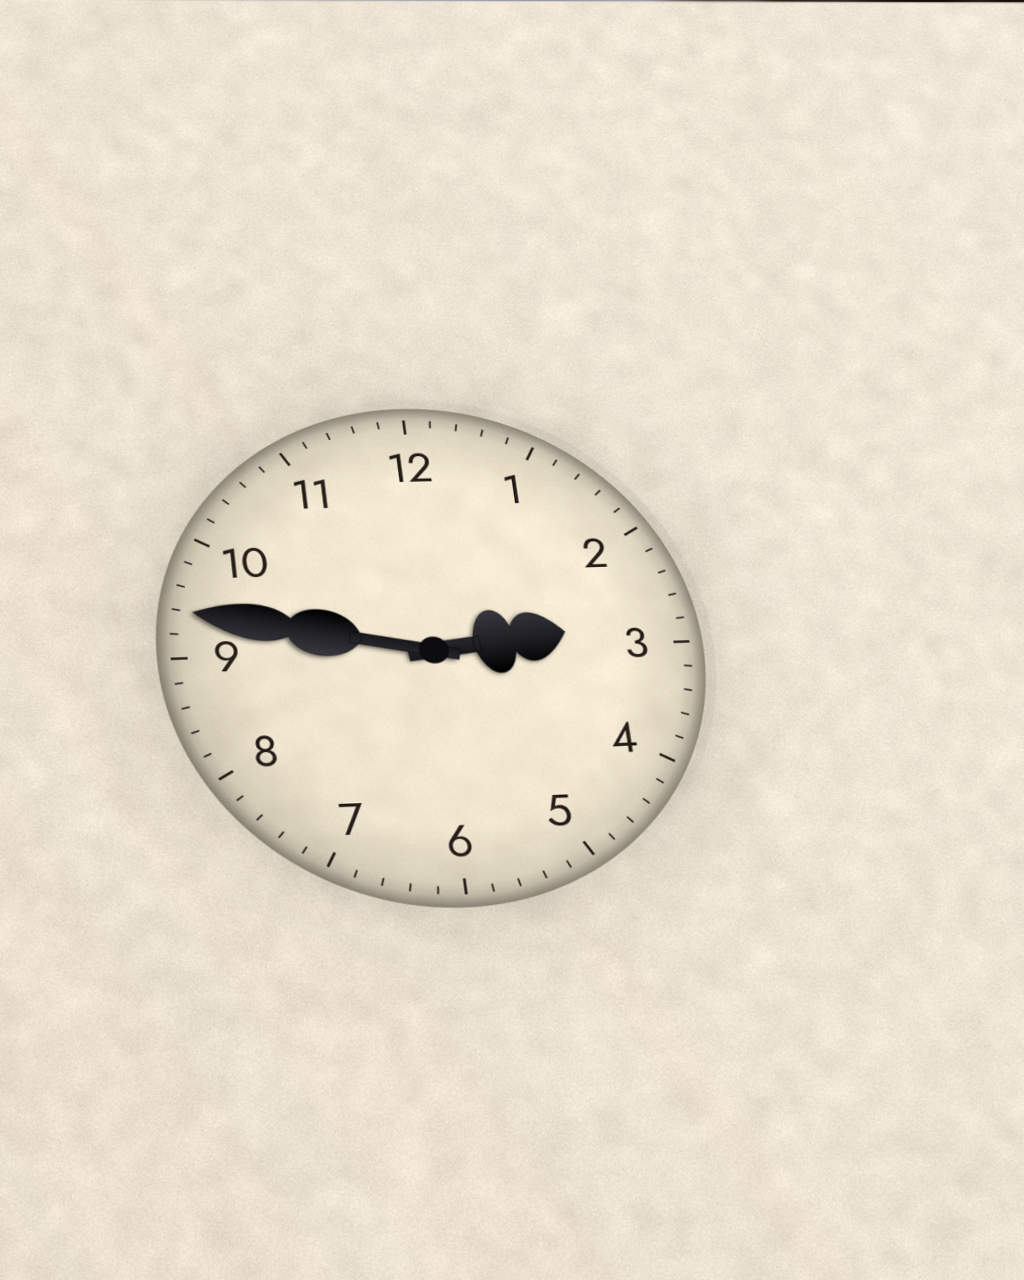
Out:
2.47
